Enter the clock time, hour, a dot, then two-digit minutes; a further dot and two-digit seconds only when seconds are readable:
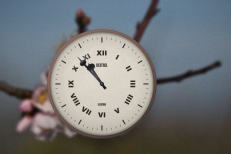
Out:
10.53
